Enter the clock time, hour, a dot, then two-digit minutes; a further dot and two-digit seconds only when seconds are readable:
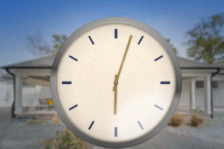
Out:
6.03
